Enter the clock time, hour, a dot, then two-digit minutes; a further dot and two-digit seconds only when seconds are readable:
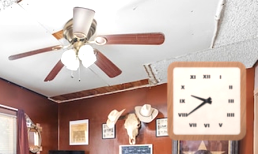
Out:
9.39
